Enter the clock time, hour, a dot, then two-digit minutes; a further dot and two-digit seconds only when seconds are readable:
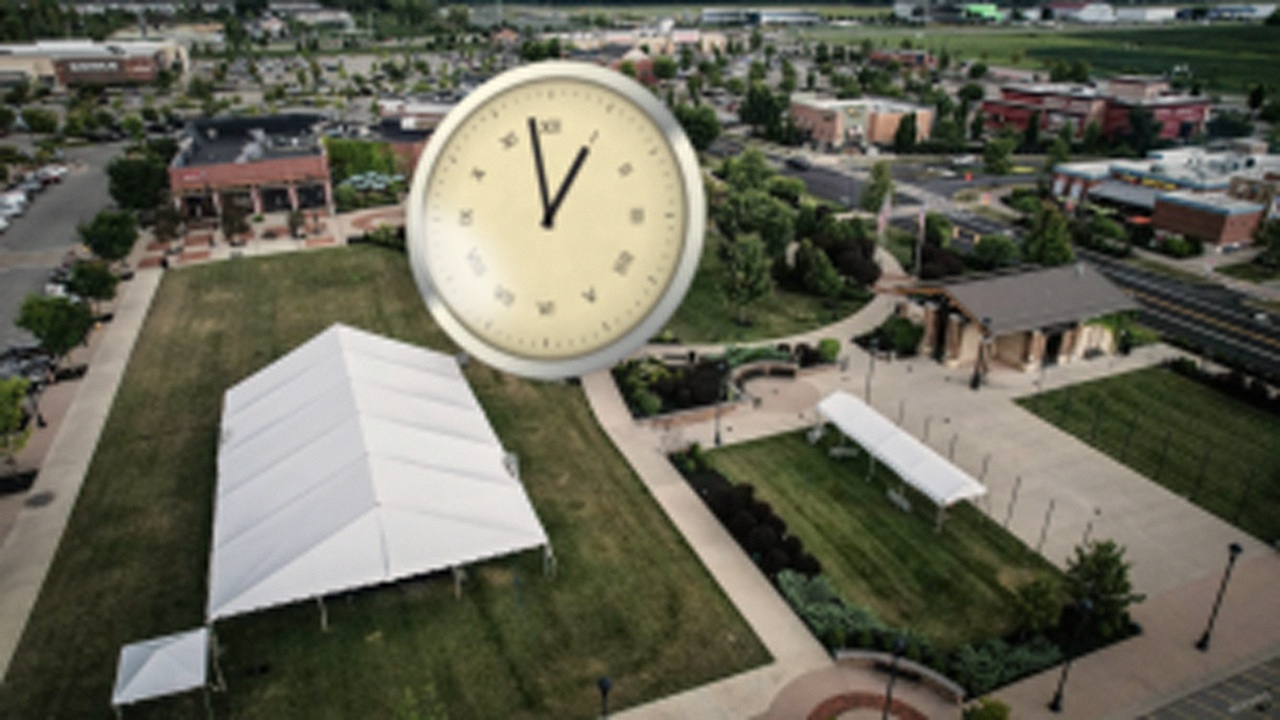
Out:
12.58
